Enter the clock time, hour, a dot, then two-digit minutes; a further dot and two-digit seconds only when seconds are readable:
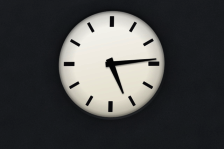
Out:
5.14
